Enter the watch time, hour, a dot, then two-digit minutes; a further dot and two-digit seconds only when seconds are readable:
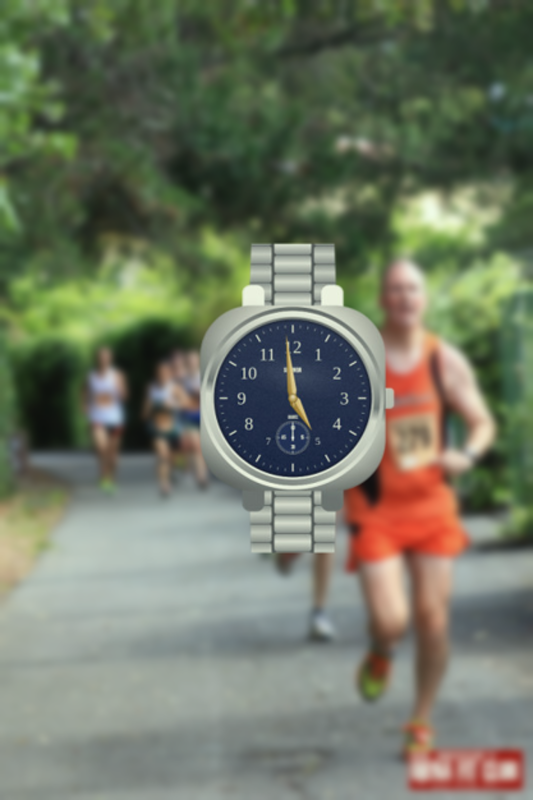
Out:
4.59
